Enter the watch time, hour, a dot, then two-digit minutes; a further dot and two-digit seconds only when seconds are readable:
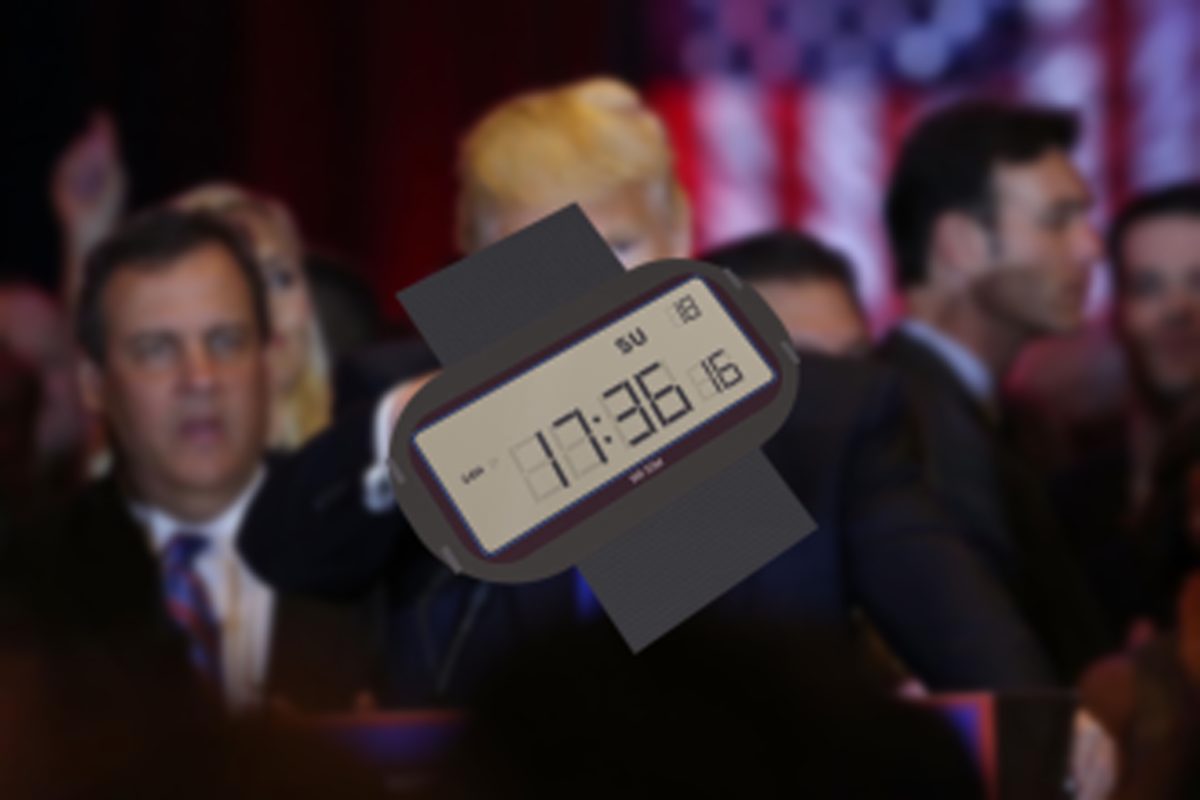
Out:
17.36.16
